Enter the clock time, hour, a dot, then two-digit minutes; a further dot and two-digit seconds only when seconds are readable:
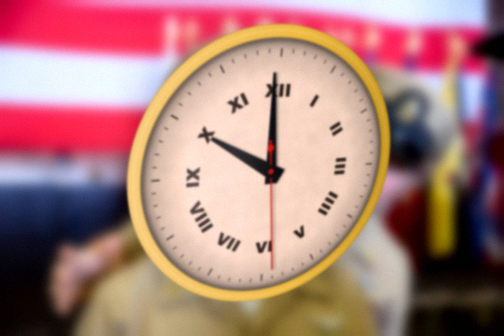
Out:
9.59.29
